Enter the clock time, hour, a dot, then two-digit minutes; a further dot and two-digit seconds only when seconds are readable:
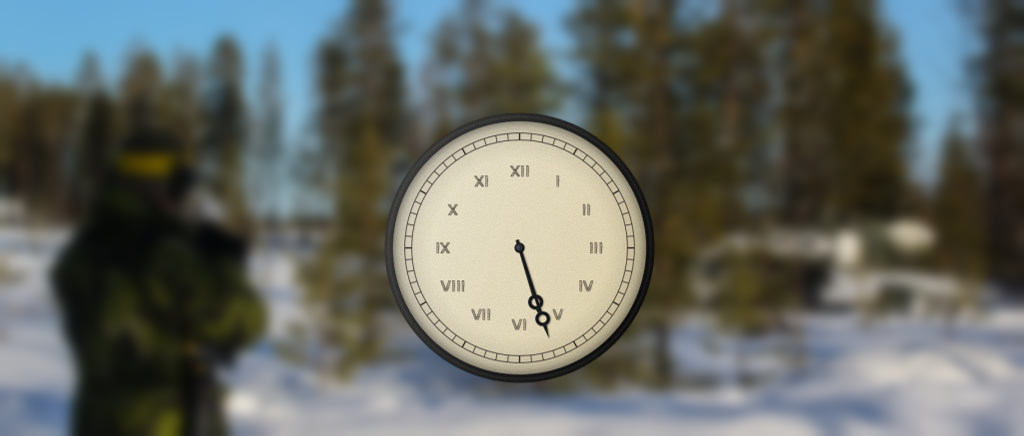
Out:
5.27
